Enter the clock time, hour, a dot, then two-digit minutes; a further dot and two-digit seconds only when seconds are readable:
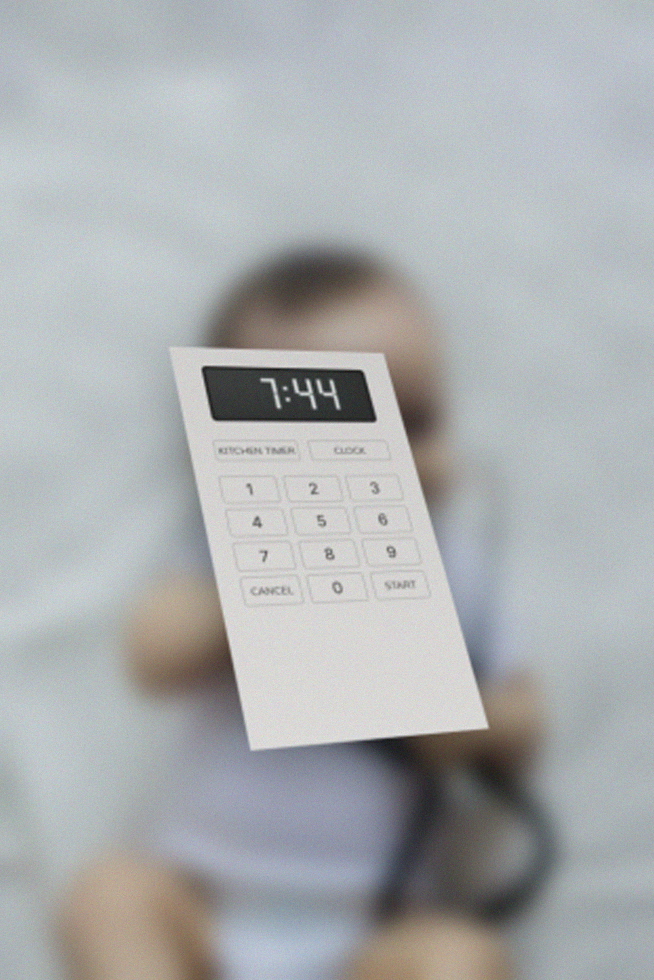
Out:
7.44
